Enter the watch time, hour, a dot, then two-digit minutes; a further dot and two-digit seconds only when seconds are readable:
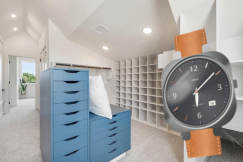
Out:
6.09
